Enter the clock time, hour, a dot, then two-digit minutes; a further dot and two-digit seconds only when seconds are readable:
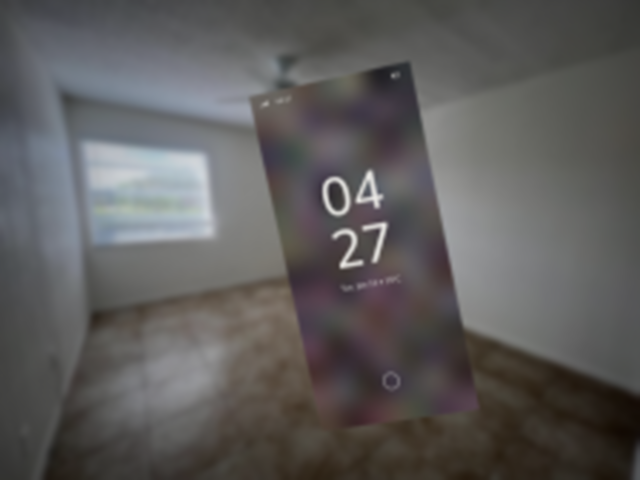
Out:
4.27
